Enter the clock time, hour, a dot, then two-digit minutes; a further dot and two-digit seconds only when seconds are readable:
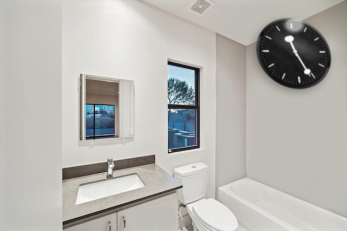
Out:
11.26
